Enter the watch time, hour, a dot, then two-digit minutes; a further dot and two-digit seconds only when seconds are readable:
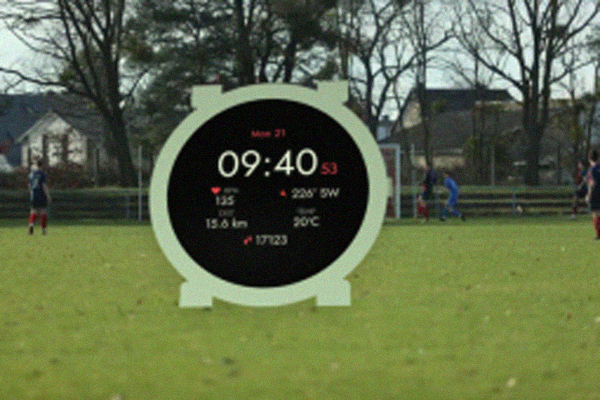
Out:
9.40
